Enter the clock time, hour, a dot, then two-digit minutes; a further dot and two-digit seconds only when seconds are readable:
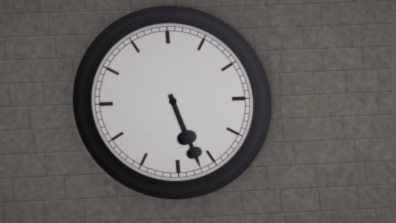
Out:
5.27
